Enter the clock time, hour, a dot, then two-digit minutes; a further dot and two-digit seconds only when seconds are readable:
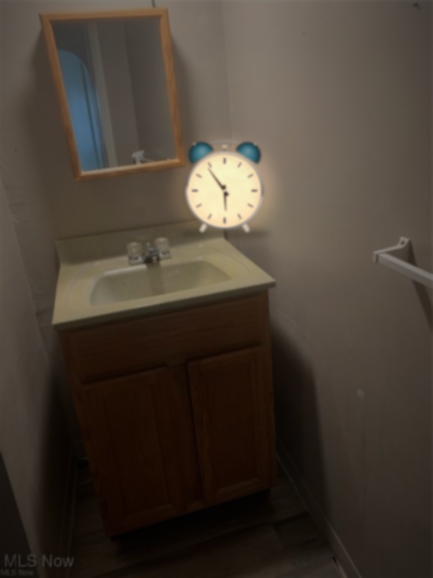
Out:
5.54
